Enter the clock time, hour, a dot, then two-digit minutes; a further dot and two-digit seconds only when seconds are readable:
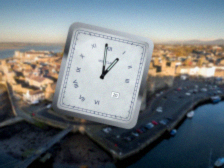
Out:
12.59
